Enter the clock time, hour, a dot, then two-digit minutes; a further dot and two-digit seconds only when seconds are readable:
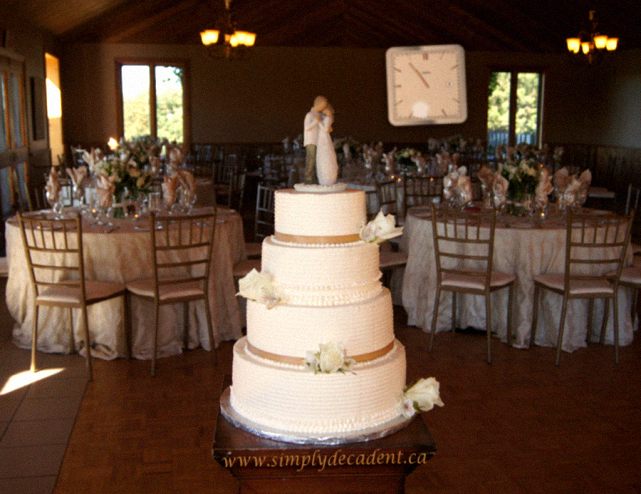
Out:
10.54
